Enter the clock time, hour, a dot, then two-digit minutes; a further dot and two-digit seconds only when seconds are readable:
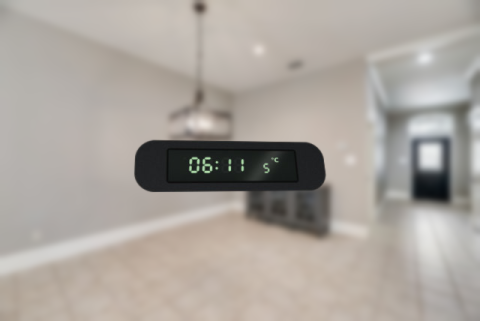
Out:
6.11
